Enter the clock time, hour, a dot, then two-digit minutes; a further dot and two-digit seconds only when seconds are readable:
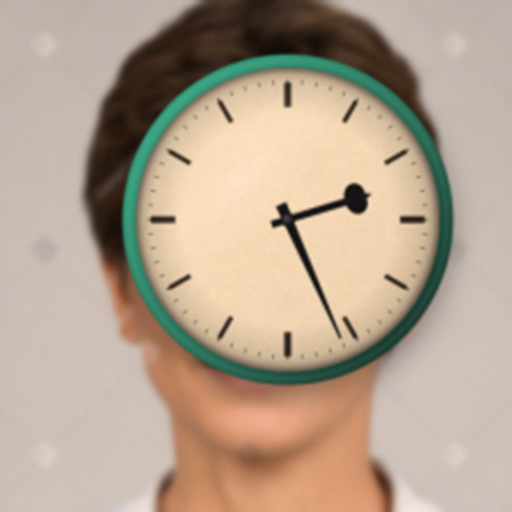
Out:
2.26
